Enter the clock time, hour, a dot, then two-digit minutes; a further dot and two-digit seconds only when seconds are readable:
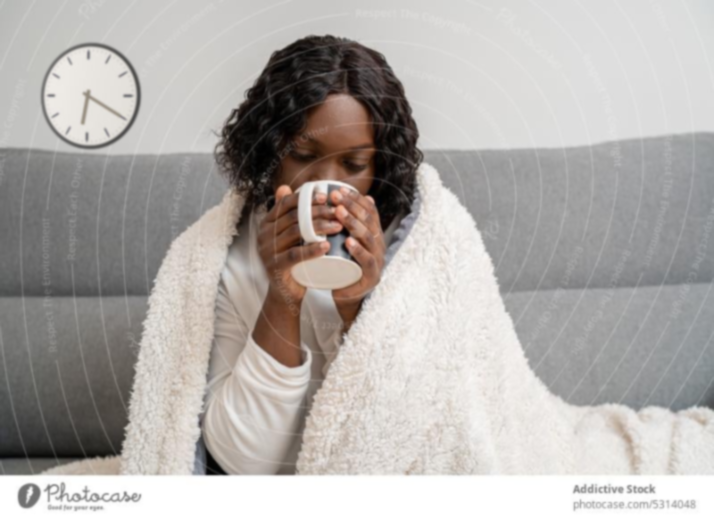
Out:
6.20
